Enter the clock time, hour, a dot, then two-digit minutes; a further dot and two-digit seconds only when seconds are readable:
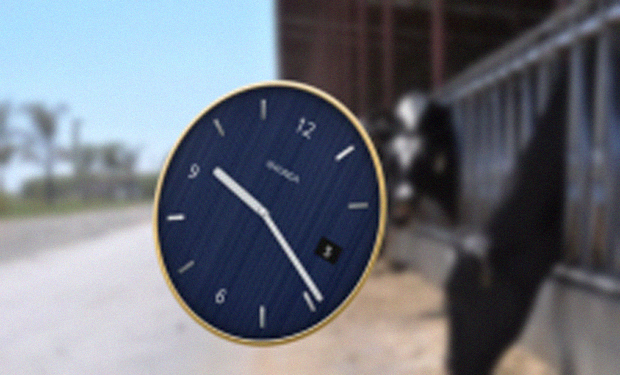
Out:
9.19
